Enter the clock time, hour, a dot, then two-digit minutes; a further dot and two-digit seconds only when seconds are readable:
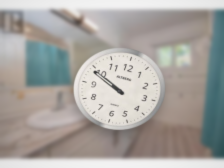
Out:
9.49
